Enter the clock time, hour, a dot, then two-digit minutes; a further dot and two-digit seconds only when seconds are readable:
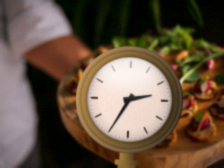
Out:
2.35
